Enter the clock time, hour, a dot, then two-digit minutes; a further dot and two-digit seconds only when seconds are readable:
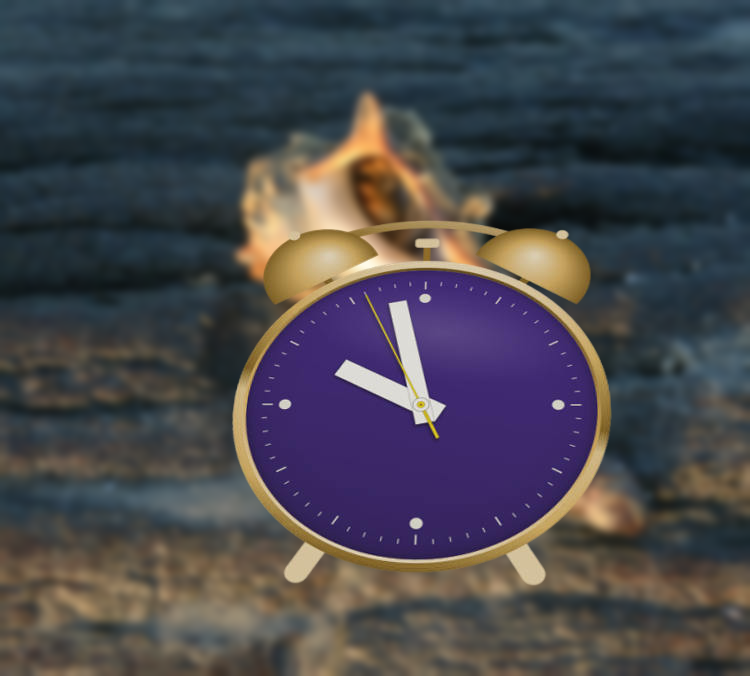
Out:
9.57.56
